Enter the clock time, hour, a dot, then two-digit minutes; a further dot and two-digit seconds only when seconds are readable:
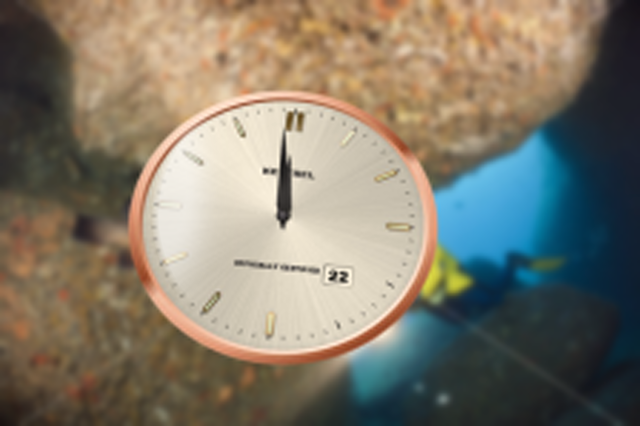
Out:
11.59
